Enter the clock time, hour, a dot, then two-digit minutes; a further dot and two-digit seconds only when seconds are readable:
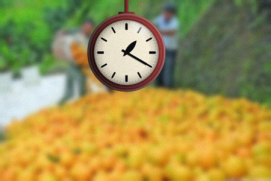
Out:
1.20
